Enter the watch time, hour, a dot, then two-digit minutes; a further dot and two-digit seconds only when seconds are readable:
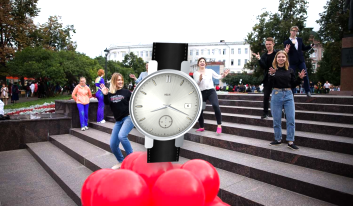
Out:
8.19
